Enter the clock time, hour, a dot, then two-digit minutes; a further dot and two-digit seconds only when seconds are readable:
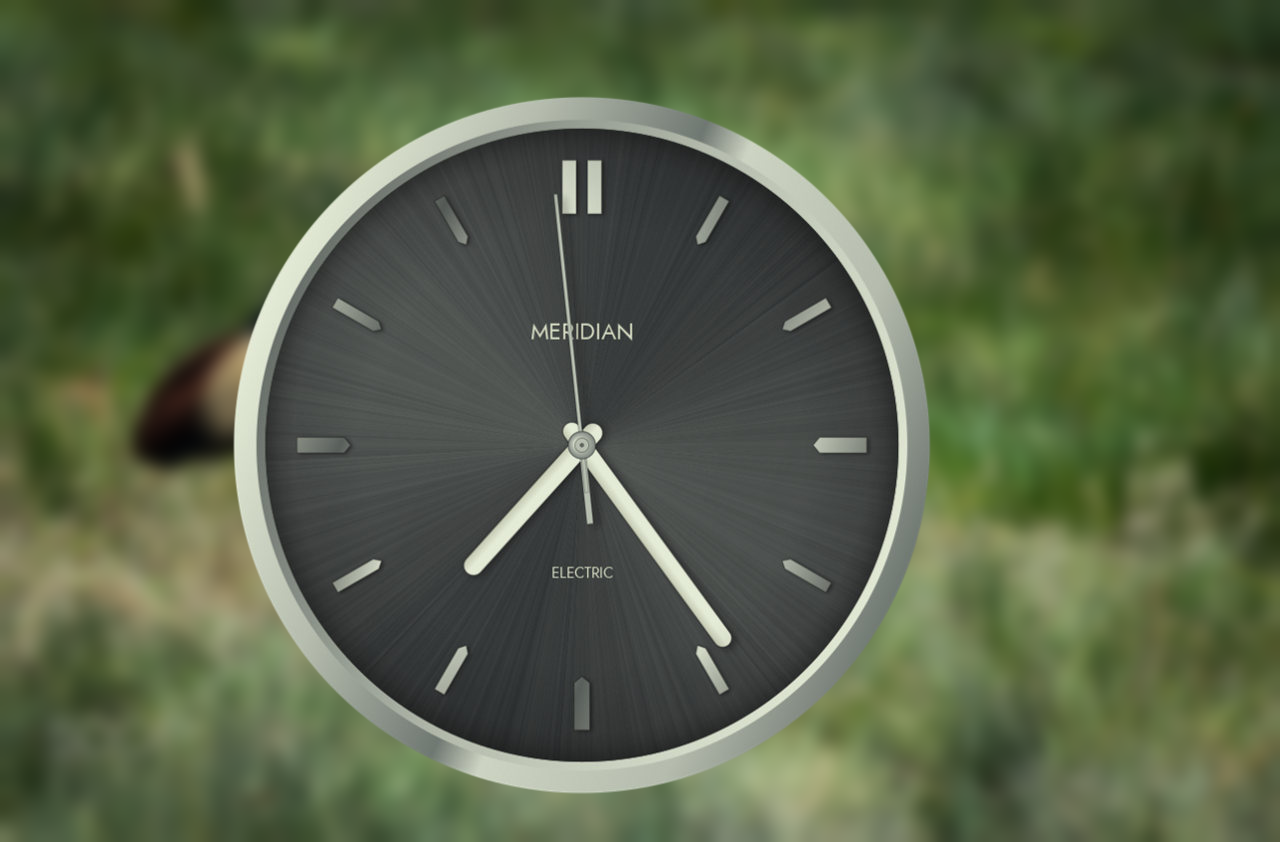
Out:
7.23.59
